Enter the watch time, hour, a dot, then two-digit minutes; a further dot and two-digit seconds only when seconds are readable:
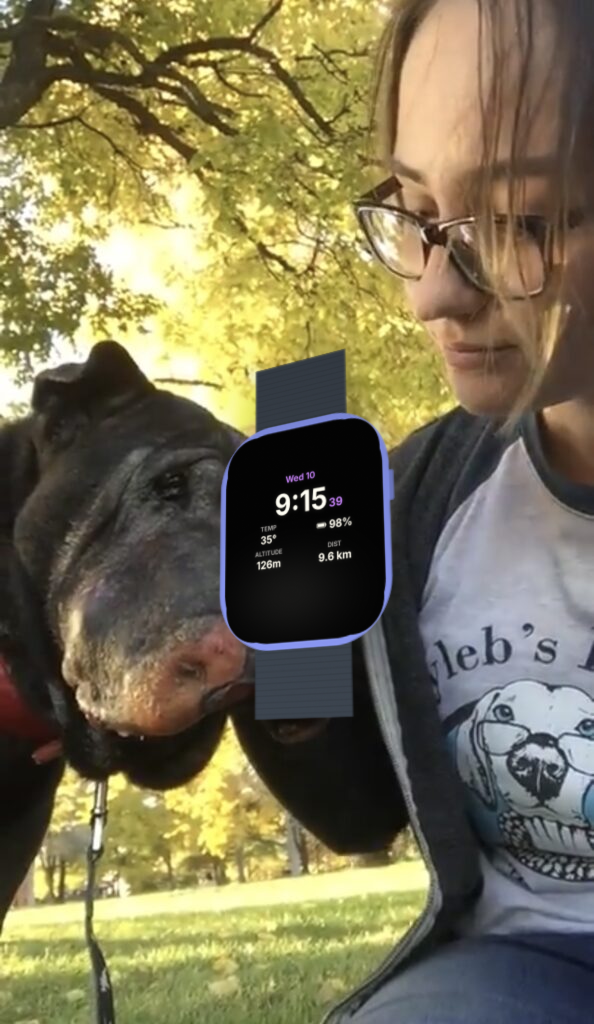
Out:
9.15.39
